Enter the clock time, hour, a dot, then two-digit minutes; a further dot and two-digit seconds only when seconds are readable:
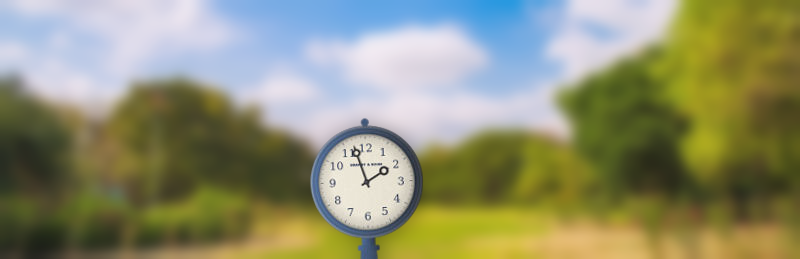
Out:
1.57
